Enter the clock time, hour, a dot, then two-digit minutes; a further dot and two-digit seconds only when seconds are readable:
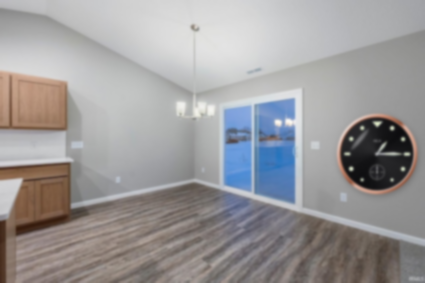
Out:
1.15
